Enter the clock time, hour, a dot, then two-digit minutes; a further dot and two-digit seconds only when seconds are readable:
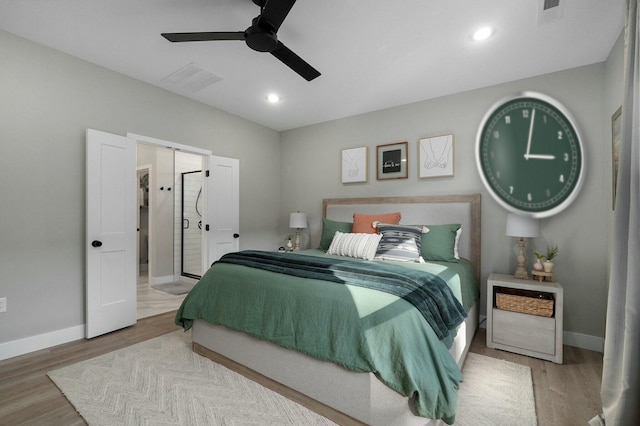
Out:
3.02
